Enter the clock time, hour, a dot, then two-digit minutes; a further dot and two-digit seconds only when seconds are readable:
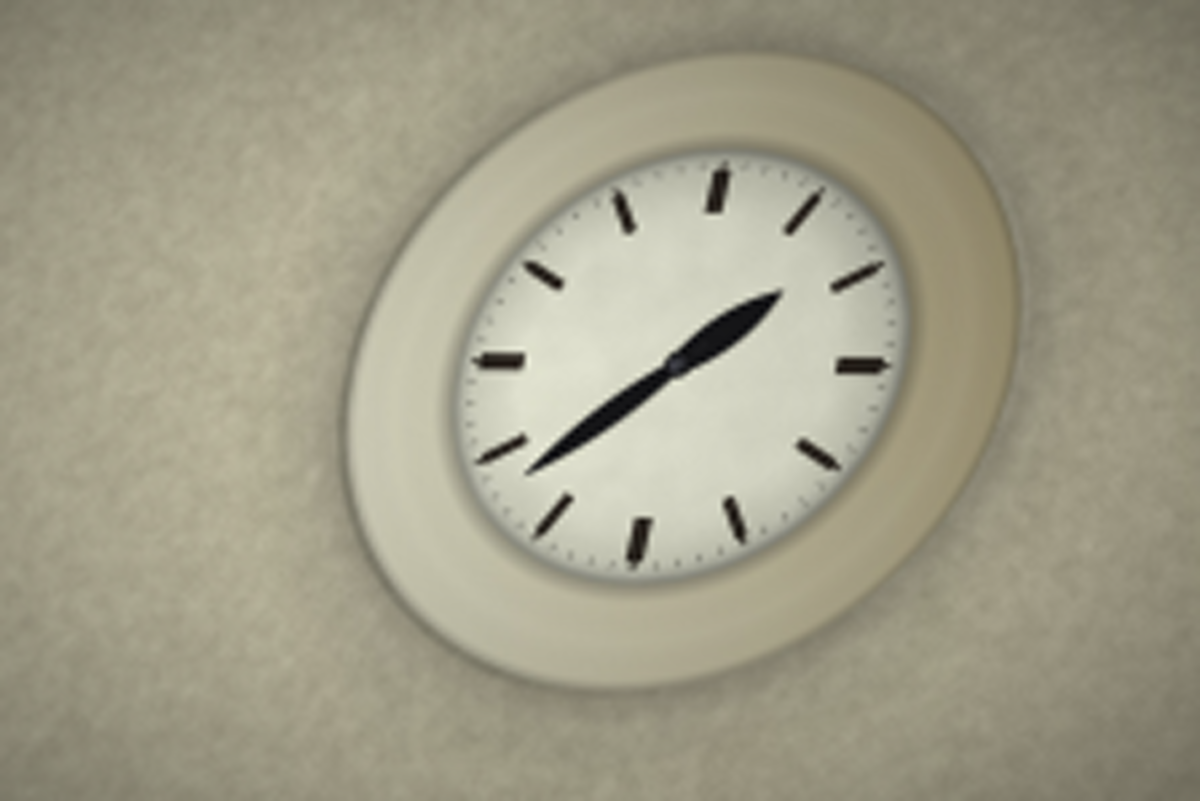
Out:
1.38
